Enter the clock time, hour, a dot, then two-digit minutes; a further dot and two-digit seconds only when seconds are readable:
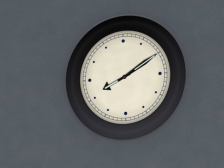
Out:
8.10
